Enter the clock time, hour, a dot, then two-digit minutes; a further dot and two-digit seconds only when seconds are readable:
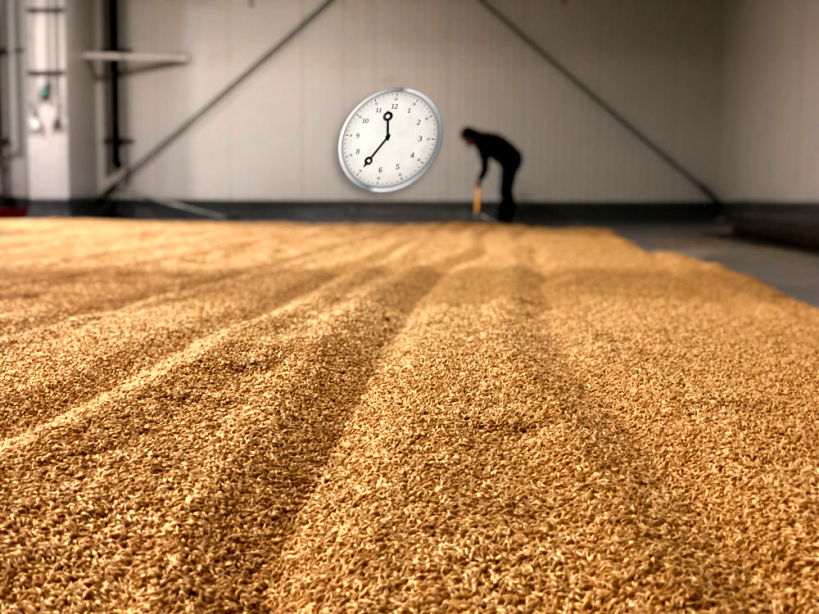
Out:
11.35
